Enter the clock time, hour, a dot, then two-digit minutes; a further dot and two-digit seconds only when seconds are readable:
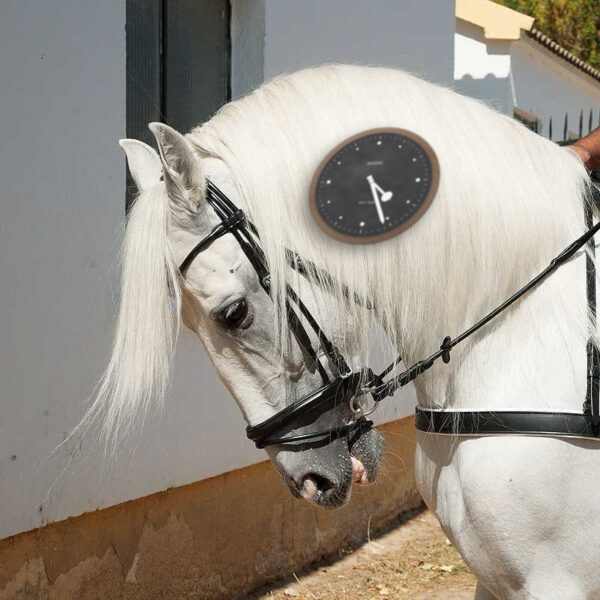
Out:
4.26
